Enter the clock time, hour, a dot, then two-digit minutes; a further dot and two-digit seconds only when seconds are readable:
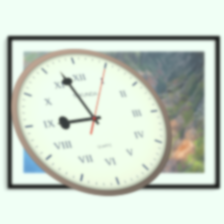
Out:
8.57.05
